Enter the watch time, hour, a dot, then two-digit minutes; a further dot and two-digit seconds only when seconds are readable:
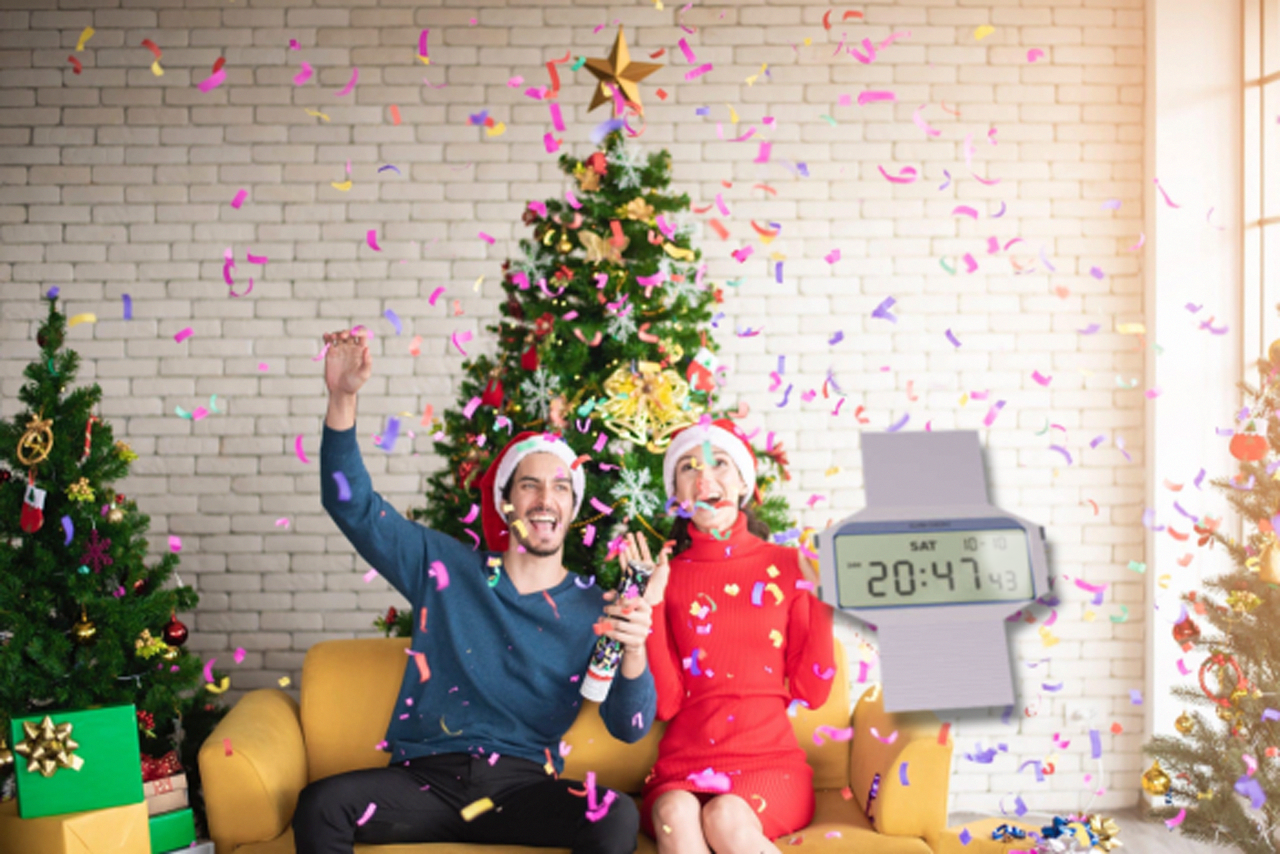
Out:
20.47.43
